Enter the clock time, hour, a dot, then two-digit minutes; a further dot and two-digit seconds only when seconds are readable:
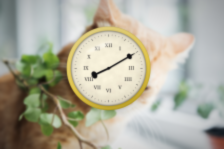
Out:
8.10
